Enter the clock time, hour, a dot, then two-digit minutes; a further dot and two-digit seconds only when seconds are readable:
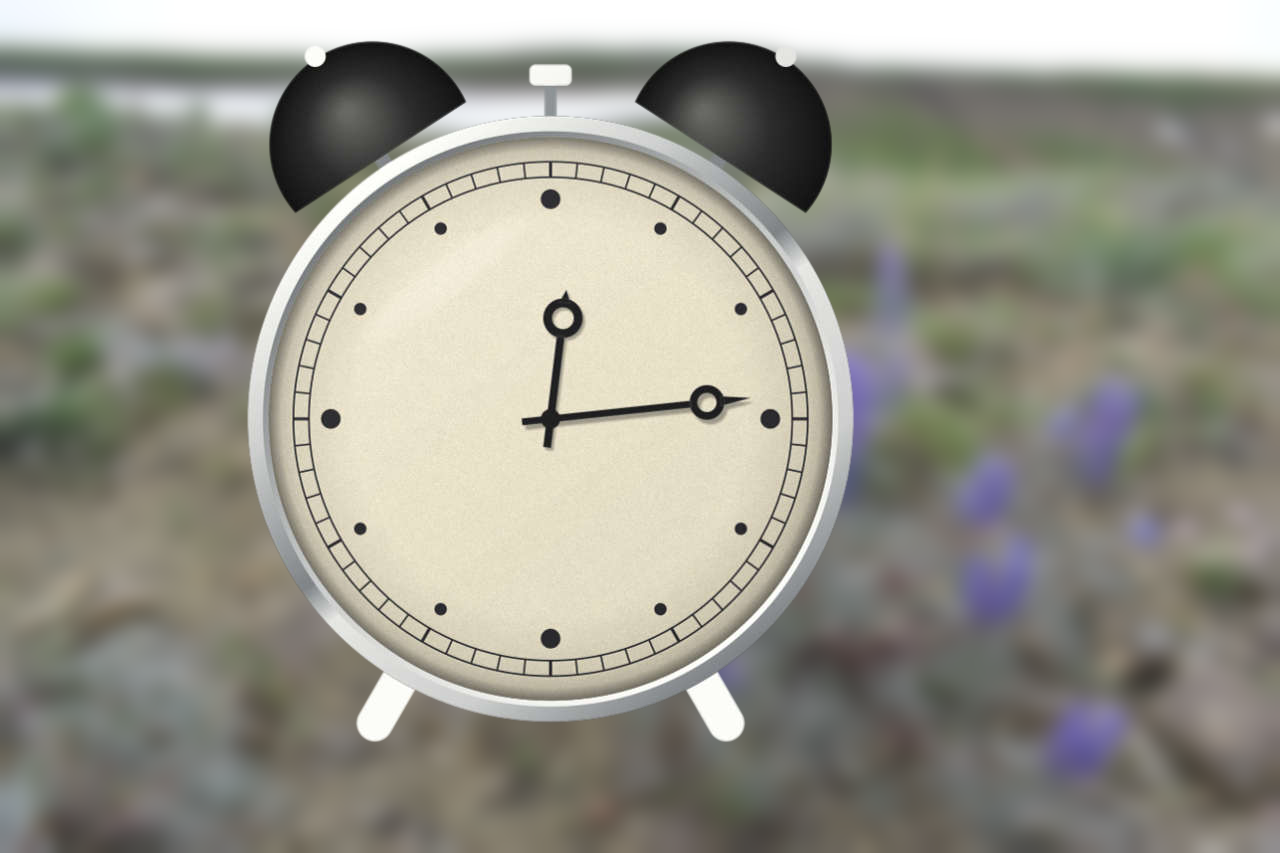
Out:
12.14
